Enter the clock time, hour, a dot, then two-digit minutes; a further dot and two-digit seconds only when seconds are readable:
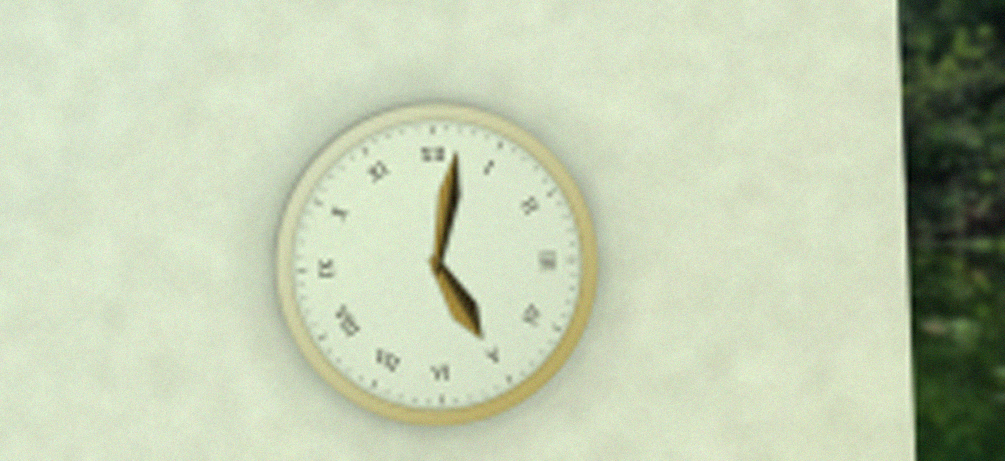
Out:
5.02
